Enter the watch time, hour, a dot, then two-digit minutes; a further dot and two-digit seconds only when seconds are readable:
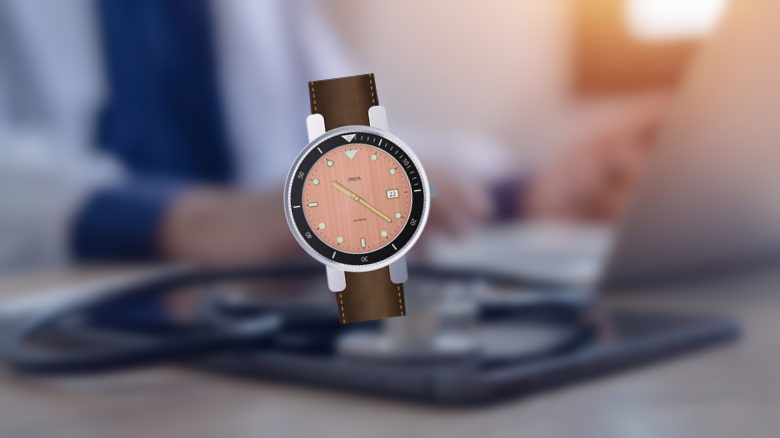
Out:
10.22
